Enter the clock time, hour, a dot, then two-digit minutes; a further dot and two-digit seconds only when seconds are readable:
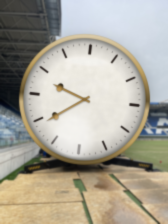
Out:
9.39
